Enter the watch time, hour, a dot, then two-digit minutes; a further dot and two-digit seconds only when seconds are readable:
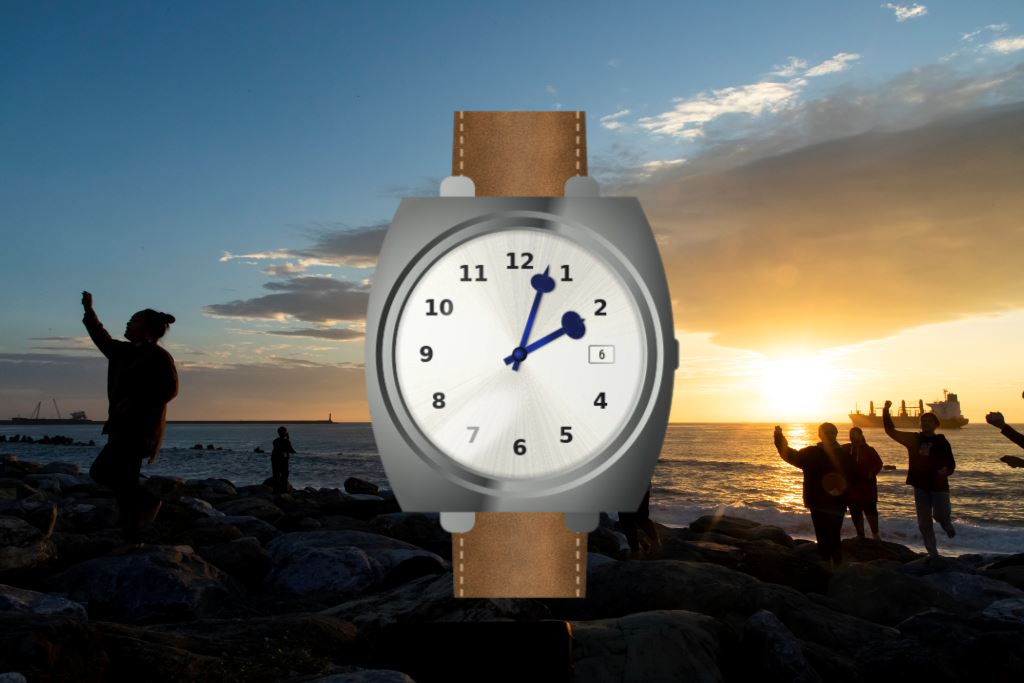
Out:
2.03
